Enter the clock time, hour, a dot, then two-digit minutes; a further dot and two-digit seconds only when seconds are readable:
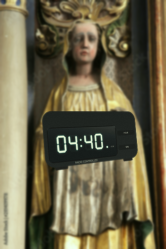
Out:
4.40
